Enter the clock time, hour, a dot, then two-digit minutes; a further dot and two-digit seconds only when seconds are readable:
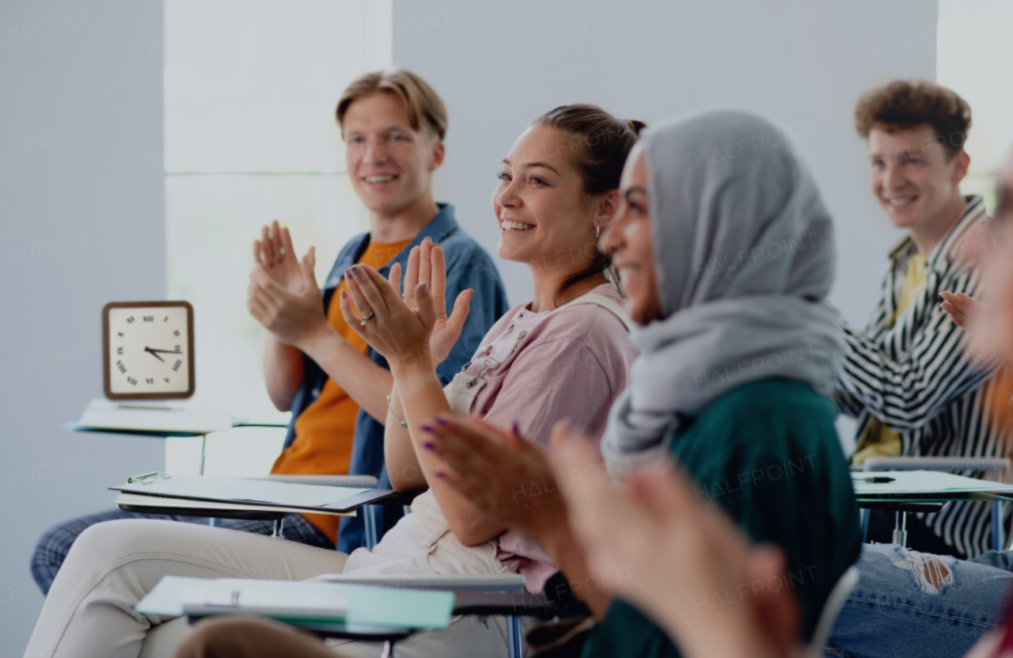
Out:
4.16
